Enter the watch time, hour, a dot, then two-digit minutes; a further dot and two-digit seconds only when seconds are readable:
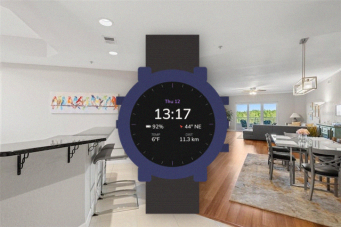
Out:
13.17
